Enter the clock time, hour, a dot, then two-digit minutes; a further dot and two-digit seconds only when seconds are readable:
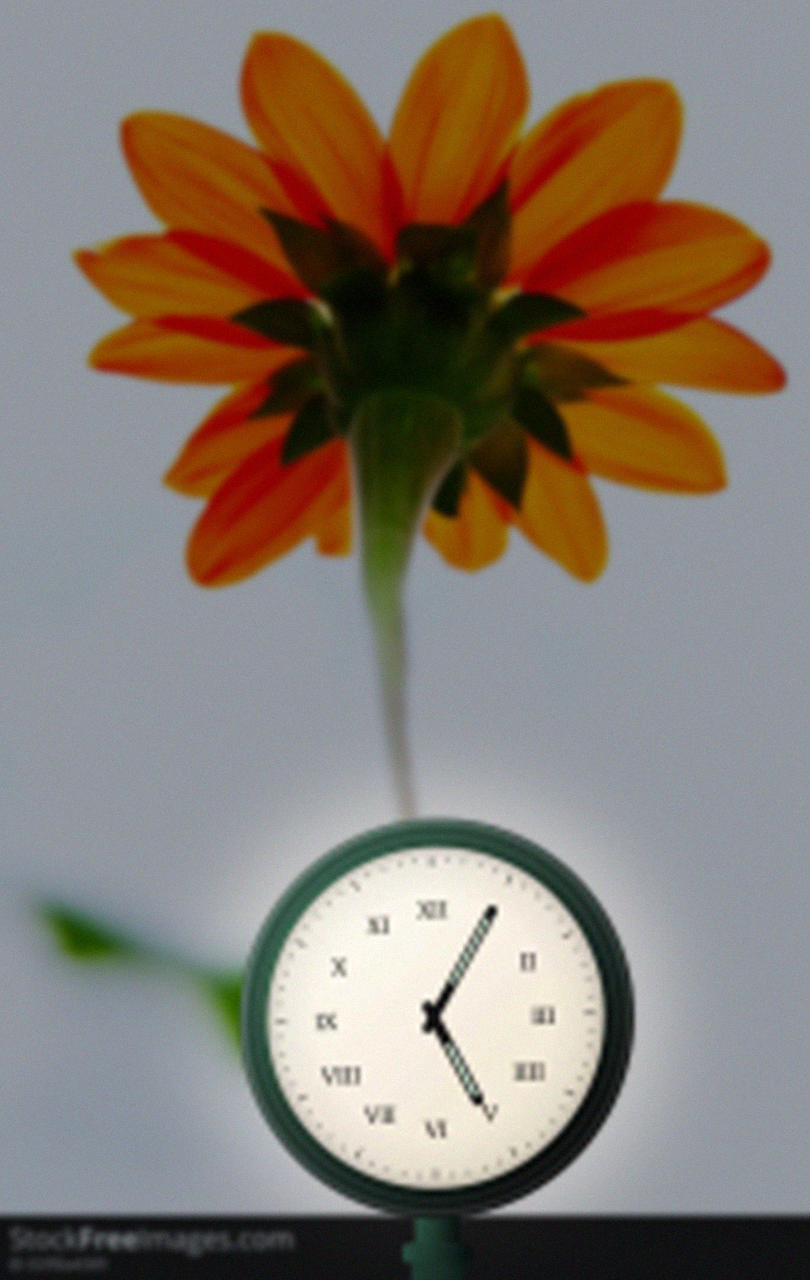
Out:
5.05
